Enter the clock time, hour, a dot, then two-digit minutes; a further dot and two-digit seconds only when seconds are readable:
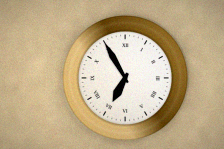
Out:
6.55
